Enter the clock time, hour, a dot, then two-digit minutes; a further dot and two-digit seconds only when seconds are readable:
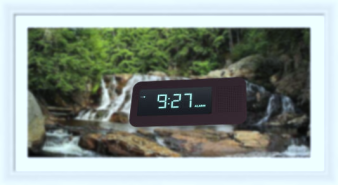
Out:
9.27
